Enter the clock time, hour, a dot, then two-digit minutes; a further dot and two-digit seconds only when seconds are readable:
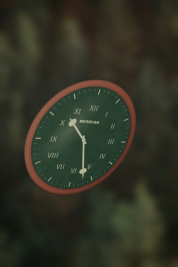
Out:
10.27
